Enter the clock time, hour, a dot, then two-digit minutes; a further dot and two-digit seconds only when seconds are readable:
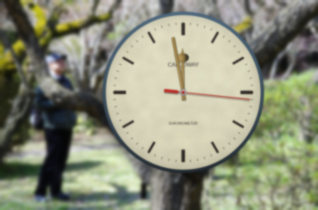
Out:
11.58.16
